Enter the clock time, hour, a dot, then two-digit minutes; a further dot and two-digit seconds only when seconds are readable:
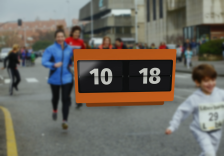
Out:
10.18
